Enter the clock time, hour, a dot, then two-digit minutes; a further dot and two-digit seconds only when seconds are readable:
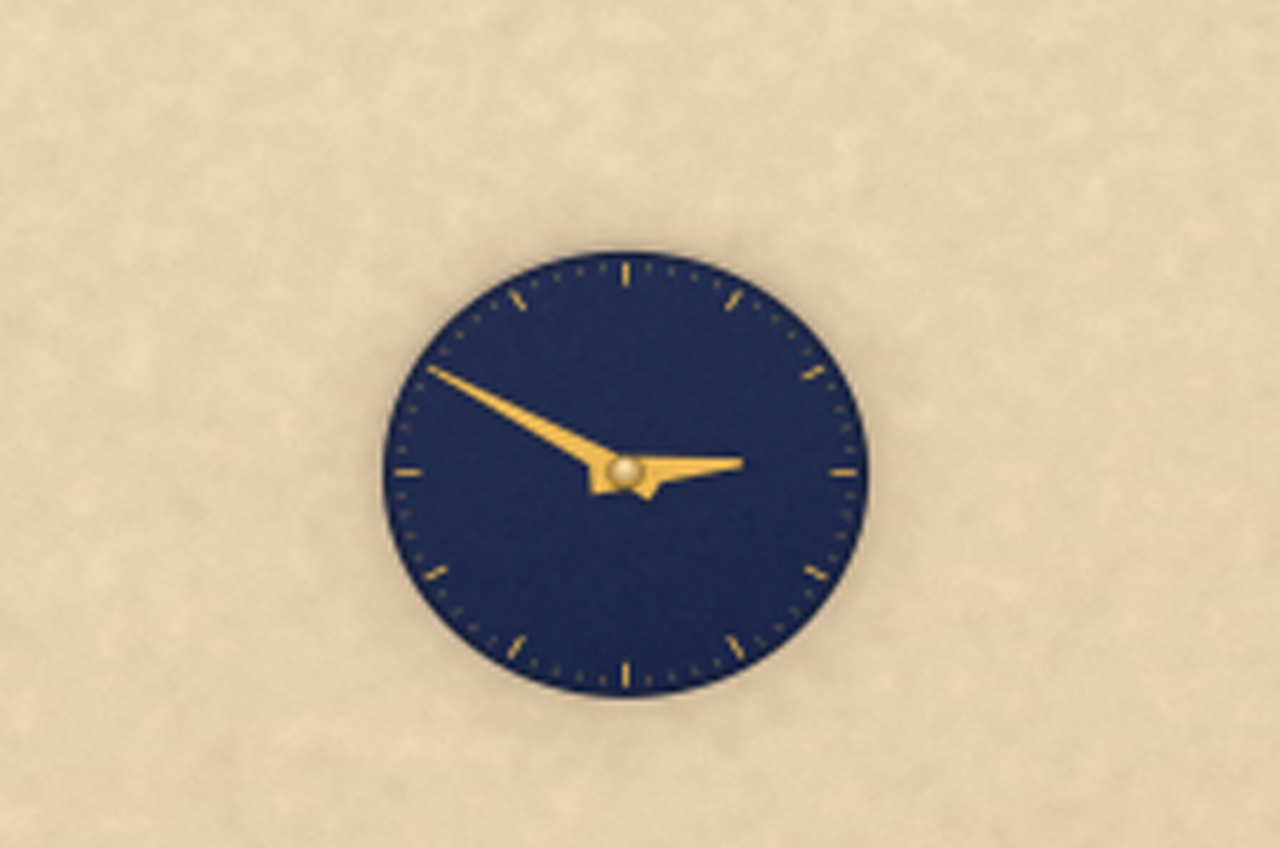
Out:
2.50
